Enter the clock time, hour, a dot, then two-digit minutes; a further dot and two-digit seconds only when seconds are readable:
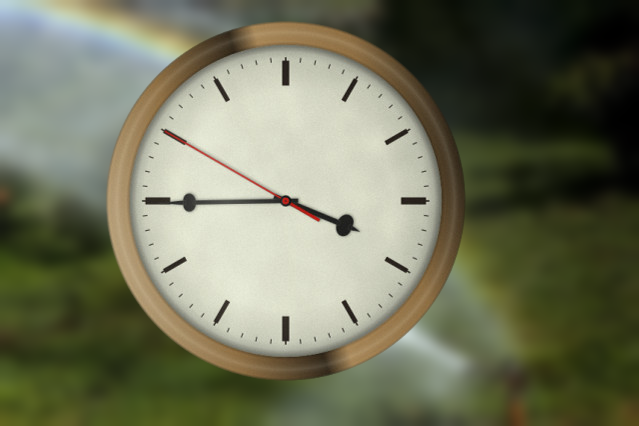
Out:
3.44.50
